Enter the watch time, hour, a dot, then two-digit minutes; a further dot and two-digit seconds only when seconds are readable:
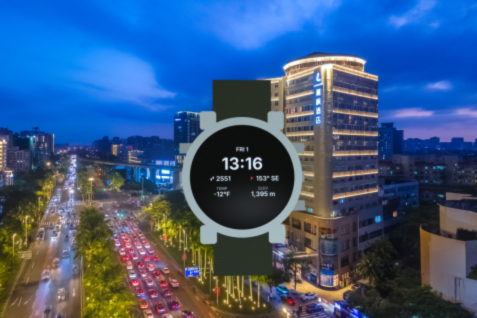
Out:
13.16
